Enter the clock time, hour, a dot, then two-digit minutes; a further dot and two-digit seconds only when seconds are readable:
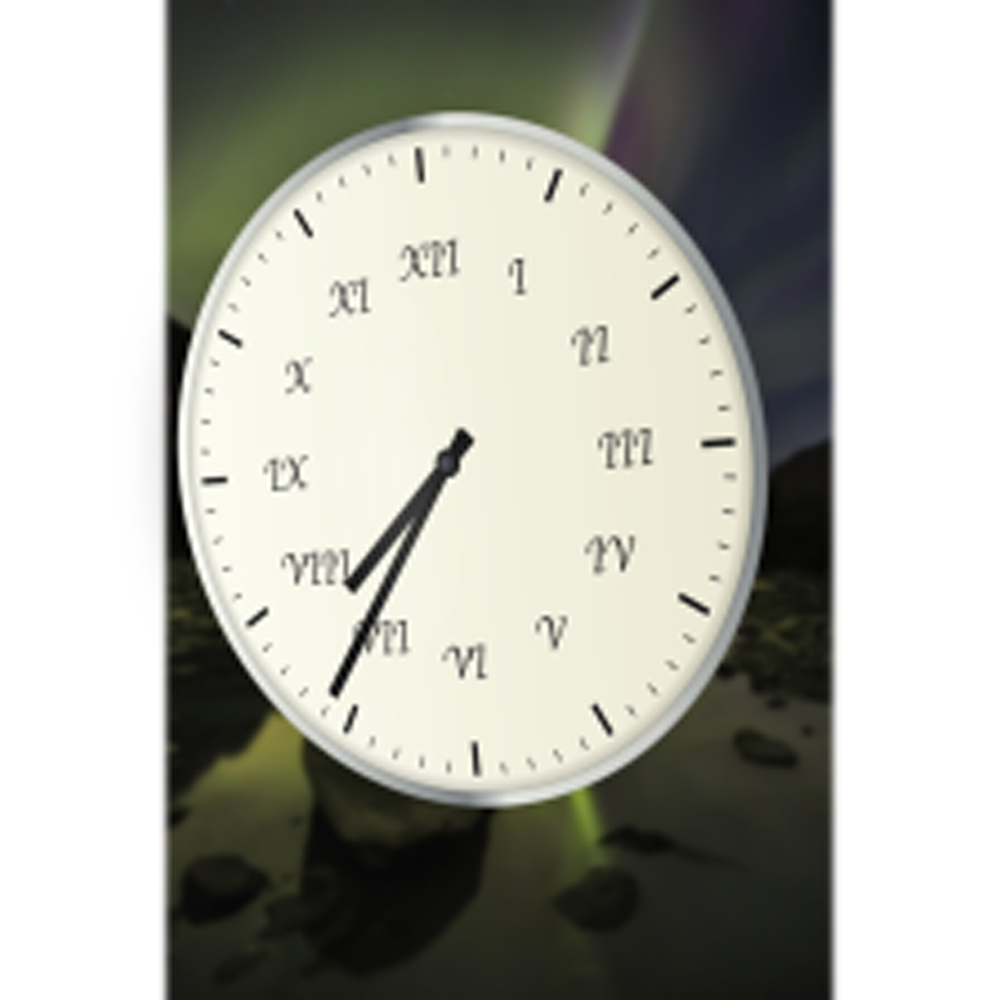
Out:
7.36
